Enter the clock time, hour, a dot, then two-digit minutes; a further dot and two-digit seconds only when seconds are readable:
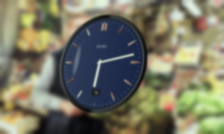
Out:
6.13
